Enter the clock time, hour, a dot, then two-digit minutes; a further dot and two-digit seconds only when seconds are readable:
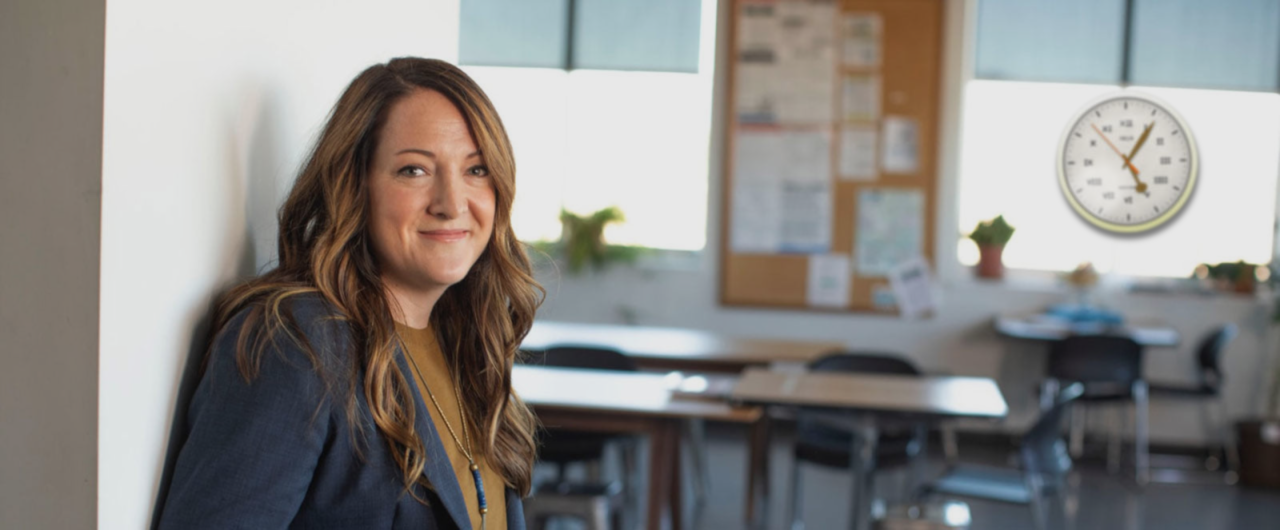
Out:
5.05.53
